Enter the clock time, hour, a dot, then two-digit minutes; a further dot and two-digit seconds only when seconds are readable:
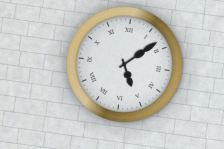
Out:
5.08
